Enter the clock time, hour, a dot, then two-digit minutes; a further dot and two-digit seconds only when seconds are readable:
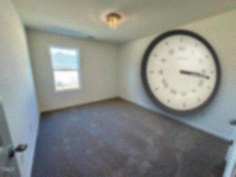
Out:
3.17
